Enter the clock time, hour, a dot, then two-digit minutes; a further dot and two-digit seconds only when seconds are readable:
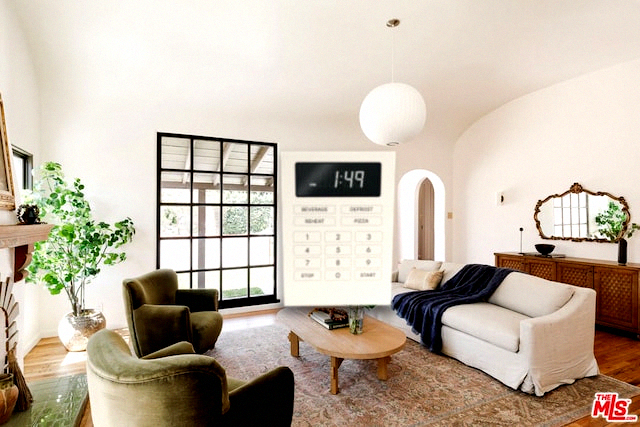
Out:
1.49
